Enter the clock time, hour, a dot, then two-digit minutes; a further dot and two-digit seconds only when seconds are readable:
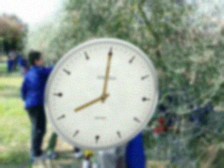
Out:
8.00
